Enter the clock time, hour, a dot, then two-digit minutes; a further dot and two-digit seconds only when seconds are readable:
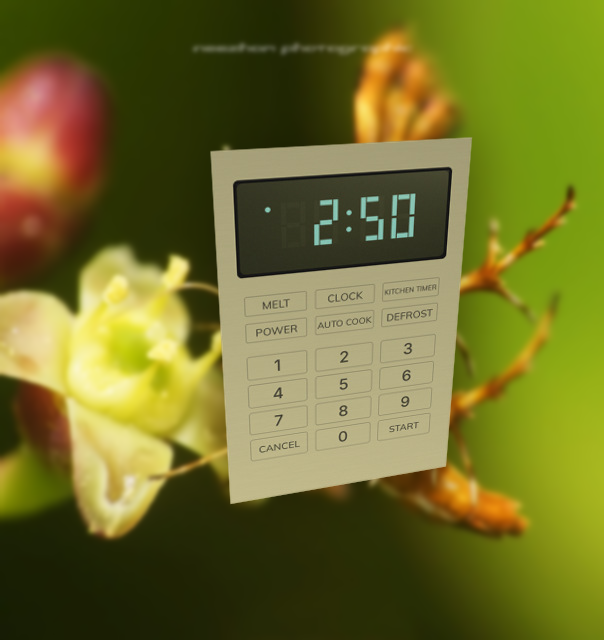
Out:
2.50
